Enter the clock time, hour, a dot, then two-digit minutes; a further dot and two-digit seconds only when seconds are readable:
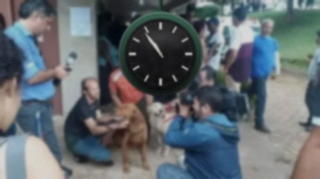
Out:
10.54
